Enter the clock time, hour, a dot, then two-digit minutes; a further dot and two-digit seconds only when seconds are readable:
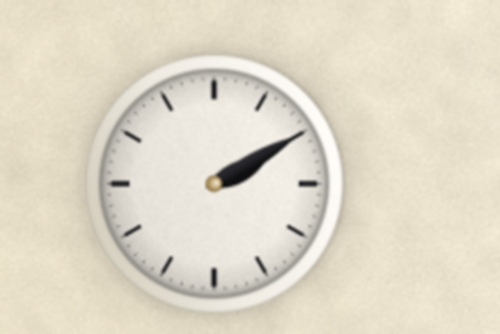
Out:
2.10
